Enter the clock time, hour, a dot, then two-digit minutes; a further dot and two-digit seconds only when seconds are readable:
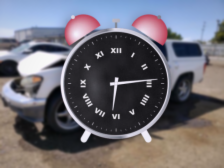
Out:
6.14
